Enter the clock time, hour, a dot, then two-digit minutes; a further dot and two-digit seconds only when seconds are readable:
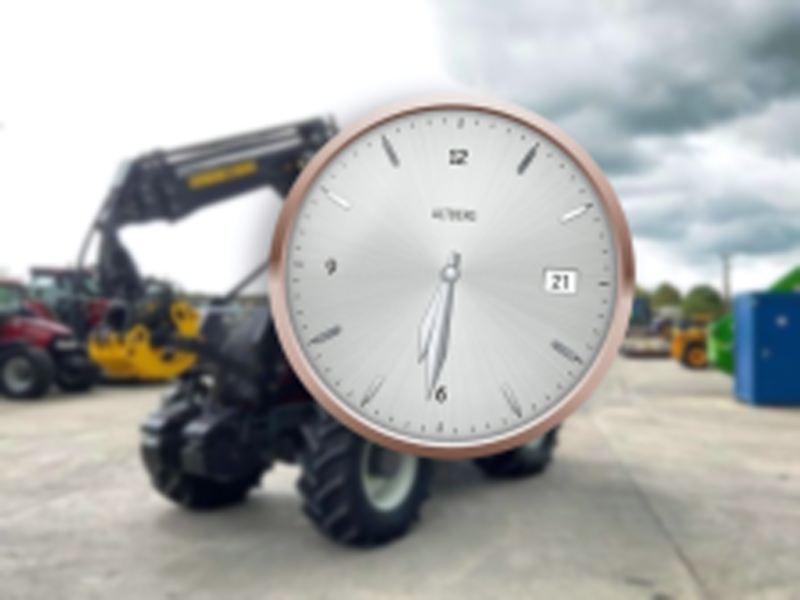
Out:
6.31
